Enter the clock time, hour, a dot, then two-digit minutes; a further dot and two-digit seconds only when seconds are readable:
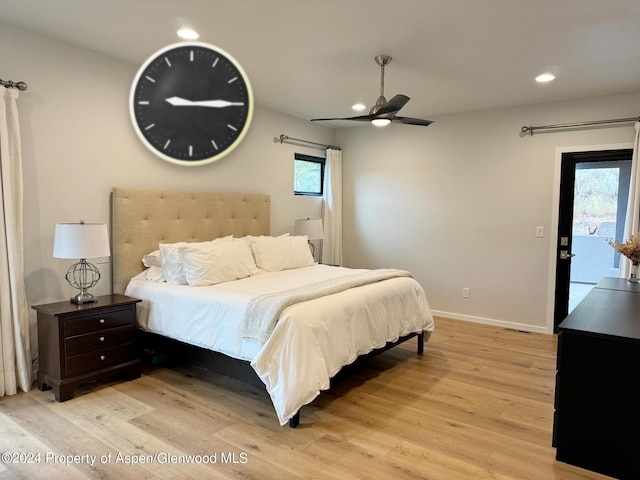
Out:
9.15
